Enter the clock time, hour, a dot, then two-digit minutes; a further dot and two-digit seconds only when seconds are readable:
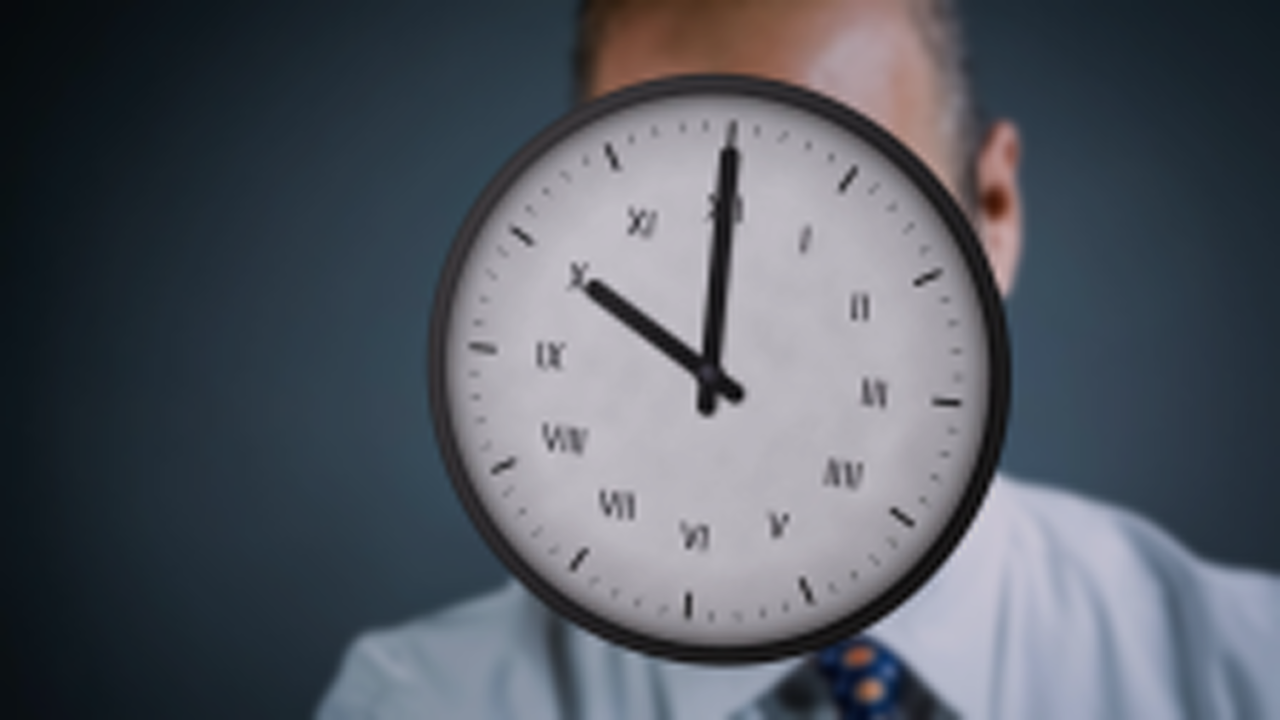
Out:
10.00
